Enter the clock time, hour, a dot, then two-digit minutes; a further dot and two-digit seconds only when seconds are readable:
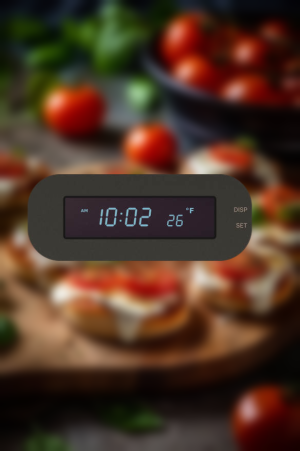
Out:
10.02
